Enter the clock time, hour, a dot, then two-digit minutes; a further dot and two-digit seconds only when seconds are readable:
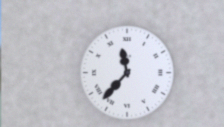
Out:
11.37
